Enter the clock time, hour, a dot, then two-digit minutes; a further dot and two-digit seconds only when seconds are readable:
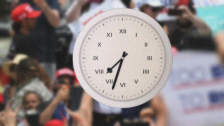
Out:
7.33
